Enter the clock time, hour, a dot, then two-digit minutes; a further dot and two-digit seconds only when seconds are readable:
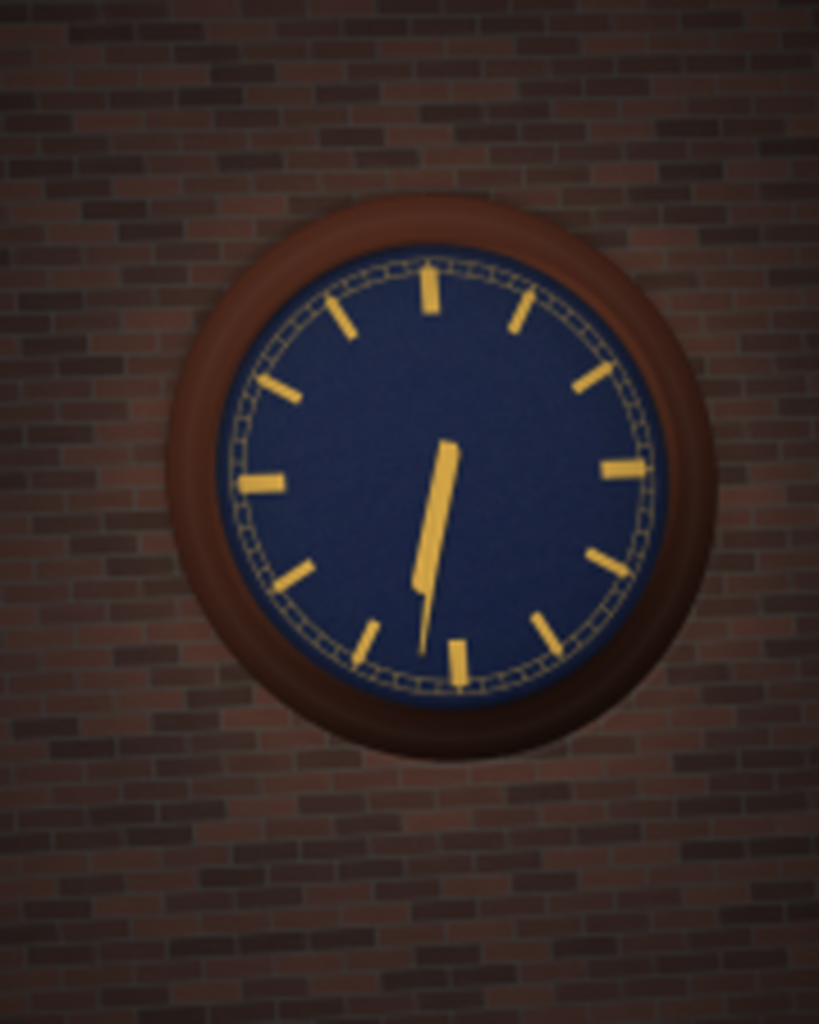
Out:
6.32
